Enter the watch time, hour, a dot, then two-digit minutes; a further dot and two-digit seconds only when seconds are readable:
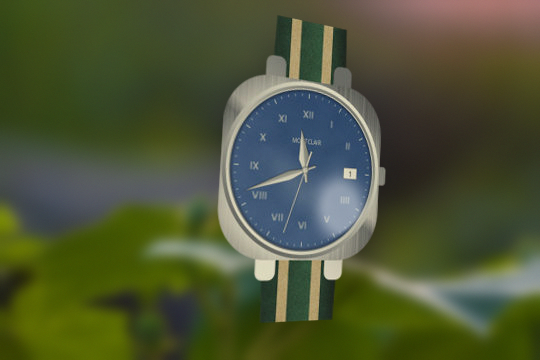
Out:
11.41.33
